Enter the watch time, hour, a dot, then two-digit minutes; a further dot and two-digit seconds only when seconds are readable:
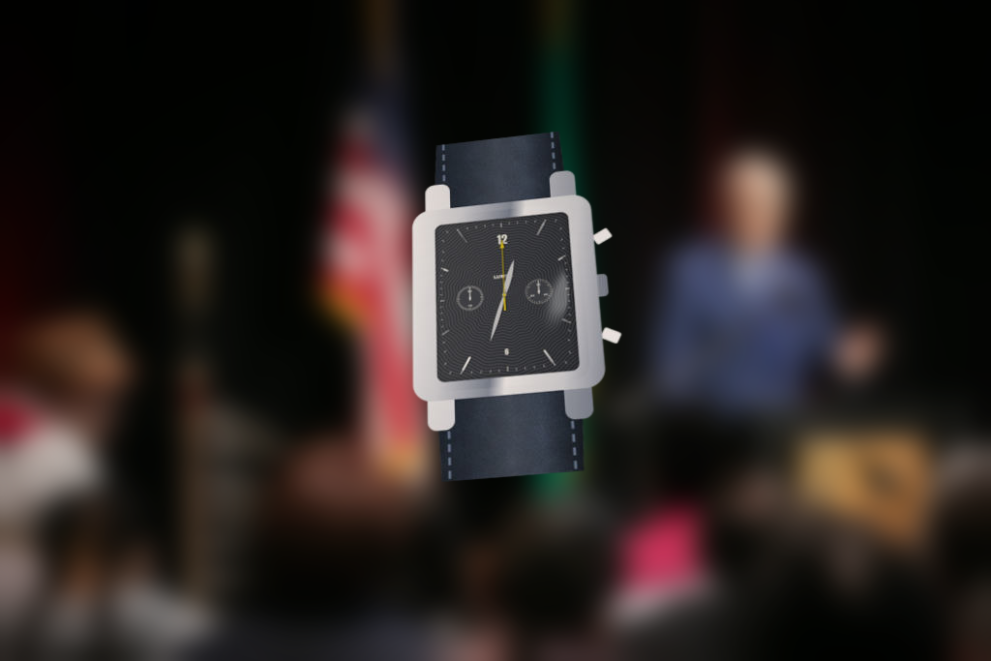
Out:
12.33
